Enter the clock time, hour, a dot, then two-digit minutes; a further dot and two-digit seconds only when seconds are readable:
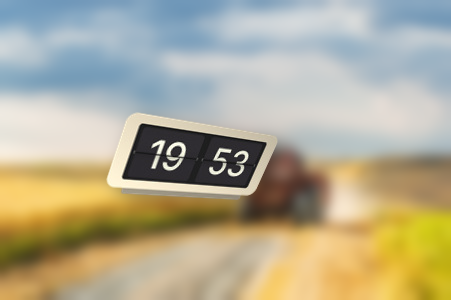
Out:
19.53
